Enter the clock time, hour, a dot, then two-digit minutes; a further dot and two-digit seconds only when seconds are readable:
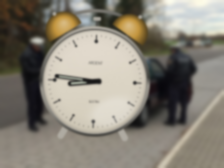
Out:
8.46
